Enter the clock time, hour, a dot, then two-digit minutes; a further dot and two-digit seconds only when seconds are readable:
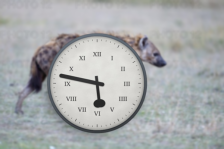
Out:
5.47
